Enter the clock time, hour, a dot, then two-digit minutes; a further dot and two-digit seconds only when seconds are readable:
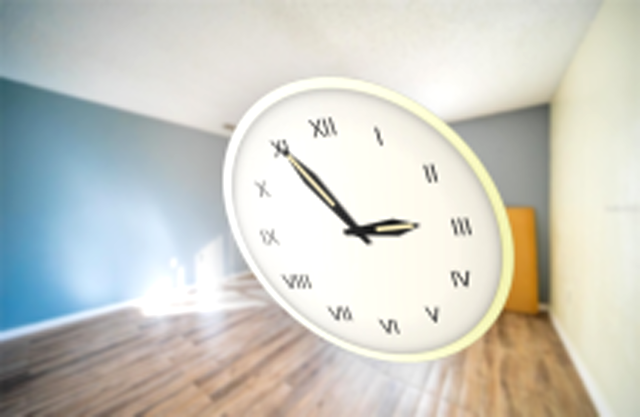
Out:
2.55
